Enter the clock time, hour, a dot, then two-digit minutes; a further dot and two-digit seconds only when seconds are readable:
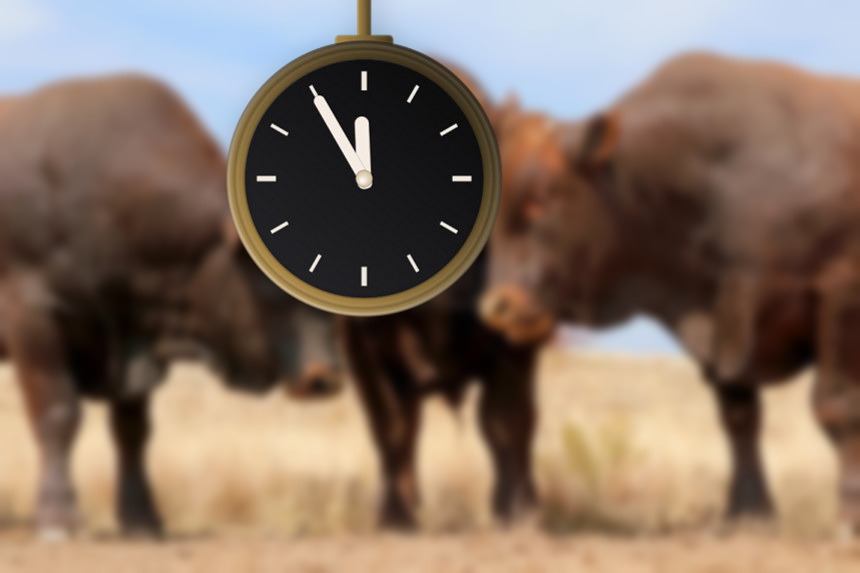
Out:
11.55
